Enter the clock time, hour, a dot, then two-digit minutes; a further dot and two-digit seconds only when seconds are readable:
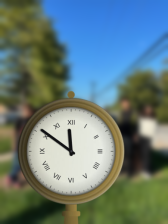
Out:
11.51
